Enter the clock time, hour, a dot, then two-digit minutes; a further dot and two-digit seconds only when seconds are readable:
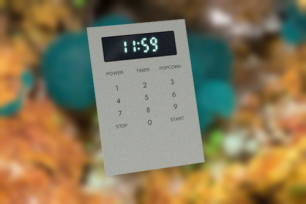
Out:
11.59
